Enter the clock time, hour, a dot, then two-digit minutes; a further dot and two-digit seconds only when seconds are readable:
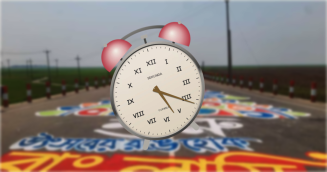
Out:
5.21
